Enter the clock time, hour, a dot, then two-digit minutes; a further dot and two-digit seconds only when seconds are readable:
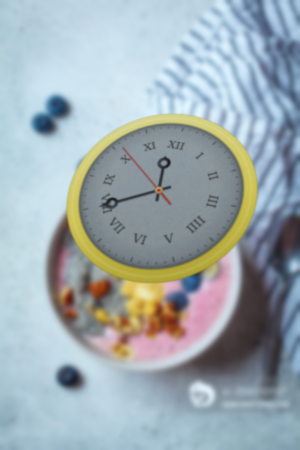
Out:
11.39.51
